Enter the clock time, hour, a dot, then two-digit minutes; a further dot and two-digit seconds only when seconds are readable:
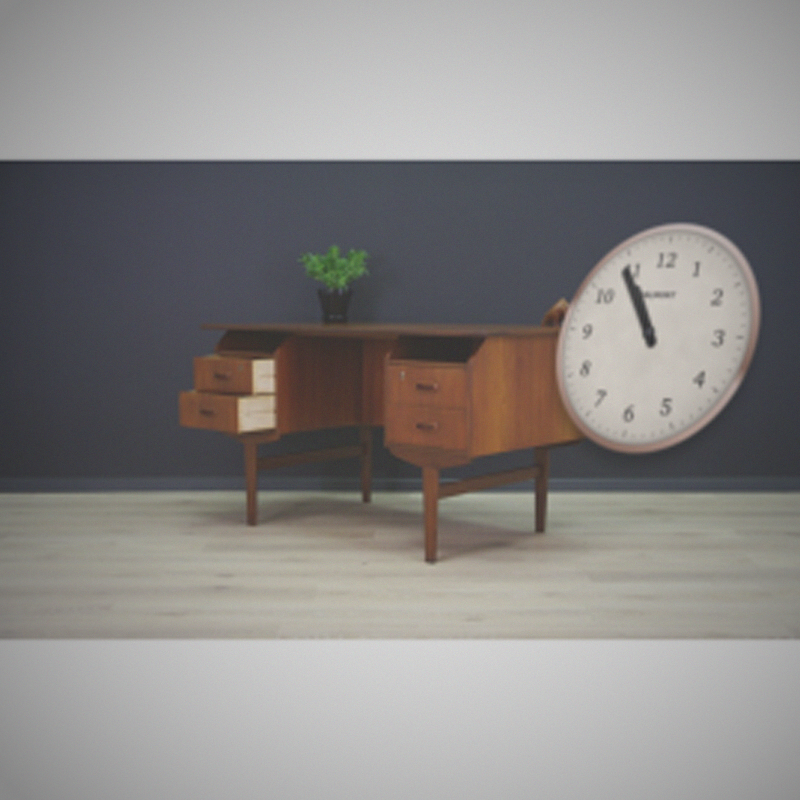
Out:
10.54
